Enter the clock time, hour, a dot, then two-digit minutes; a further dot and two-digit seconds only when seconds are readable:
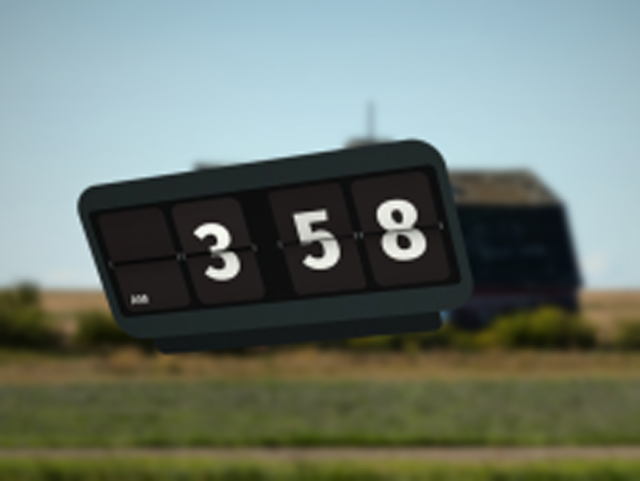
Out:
3.58
